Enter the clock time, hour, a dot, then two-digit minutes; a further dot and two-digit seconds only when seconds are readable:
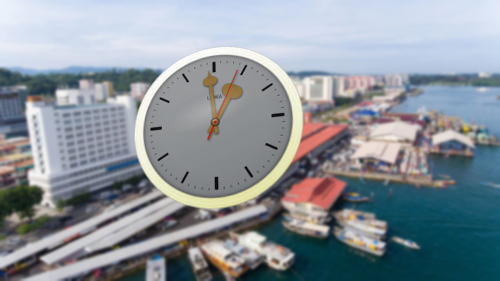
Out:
12.59.04
